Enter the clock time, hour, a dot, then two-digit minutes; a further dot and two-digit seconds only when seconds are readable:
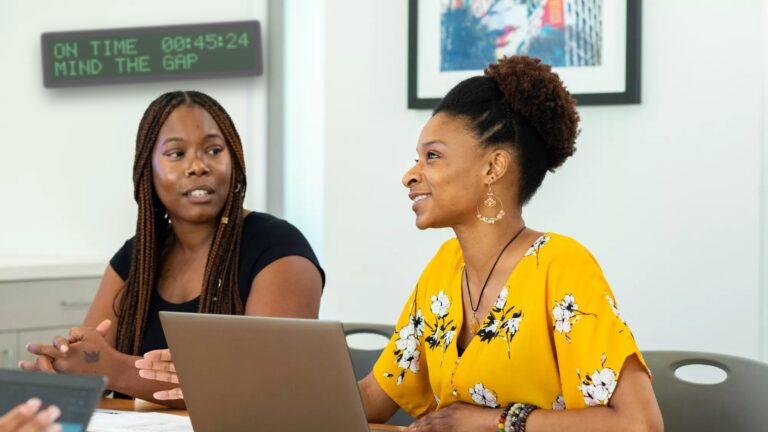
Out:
0.45.24
